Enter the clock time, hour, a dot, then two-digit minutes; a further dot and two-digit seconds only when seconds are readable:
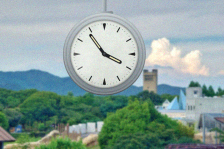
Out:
3.54
